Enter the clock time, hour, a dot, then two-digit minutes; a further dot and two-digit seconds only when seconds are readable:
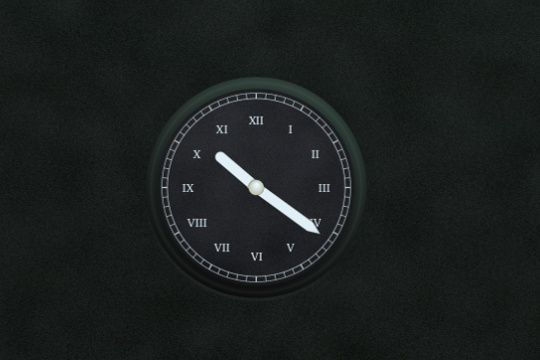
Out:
10.21
